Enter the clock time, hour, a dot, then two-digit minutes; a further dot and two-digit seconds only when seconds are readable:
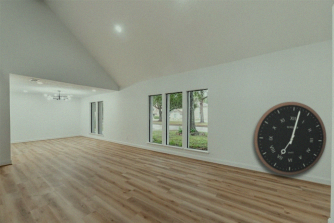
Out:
7.02
